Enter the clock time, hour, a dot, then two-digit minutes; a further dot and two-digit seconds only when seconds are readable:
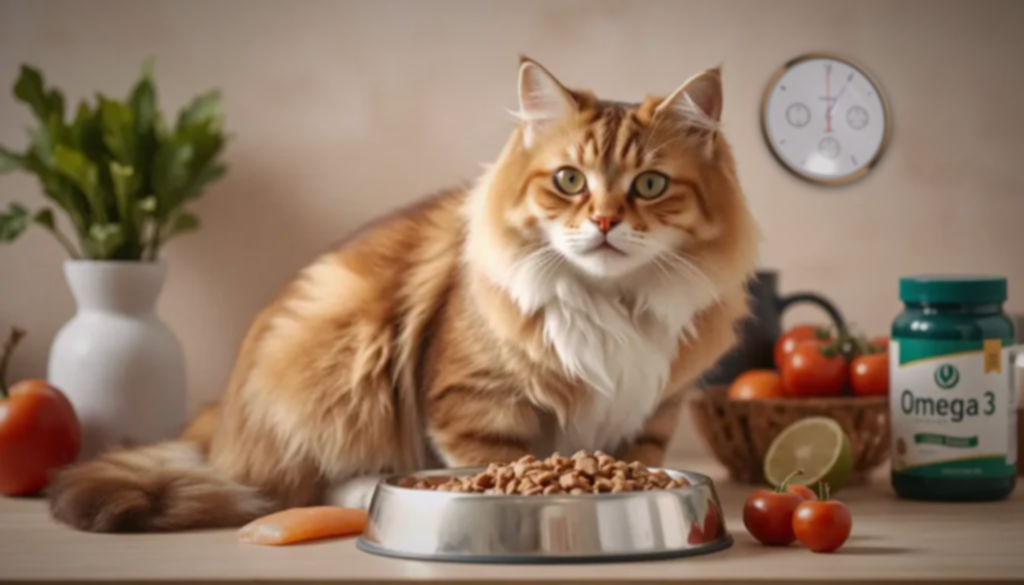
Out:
1.05
